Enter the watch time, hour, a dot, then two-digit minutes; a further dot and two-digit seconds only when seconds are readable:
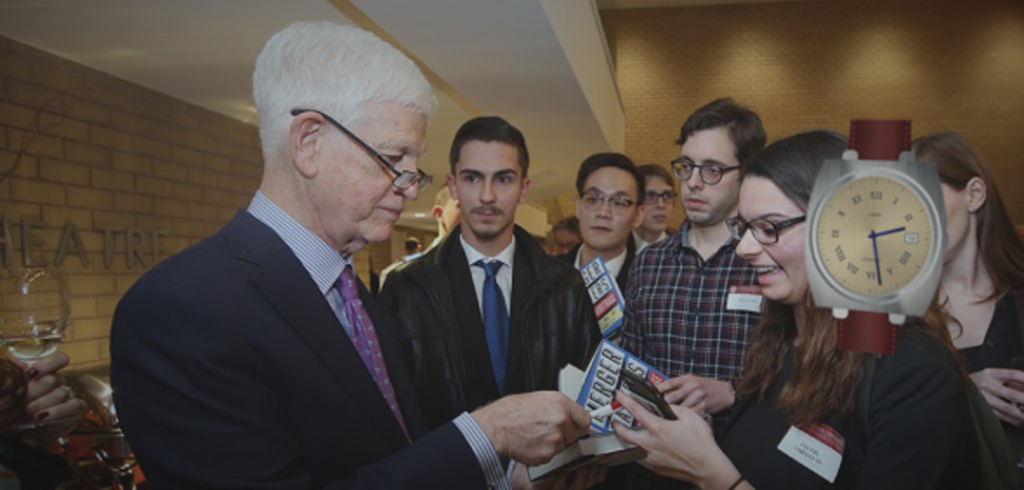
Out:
2.28
